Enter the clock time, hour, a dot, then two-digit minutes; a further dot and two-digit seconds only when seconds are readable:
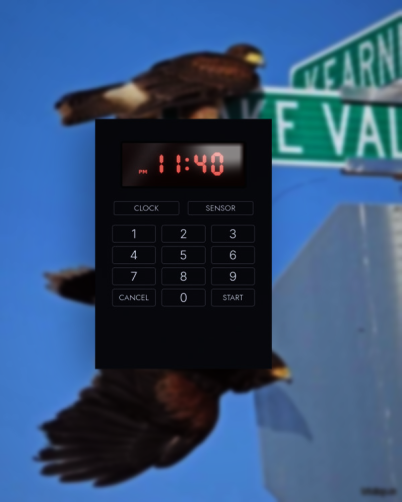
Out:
11.40
